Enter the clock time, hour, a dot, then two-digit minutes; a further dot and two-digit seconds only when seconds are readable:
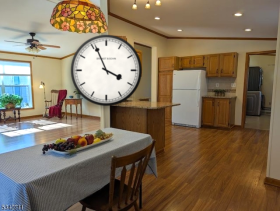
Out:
3.56
